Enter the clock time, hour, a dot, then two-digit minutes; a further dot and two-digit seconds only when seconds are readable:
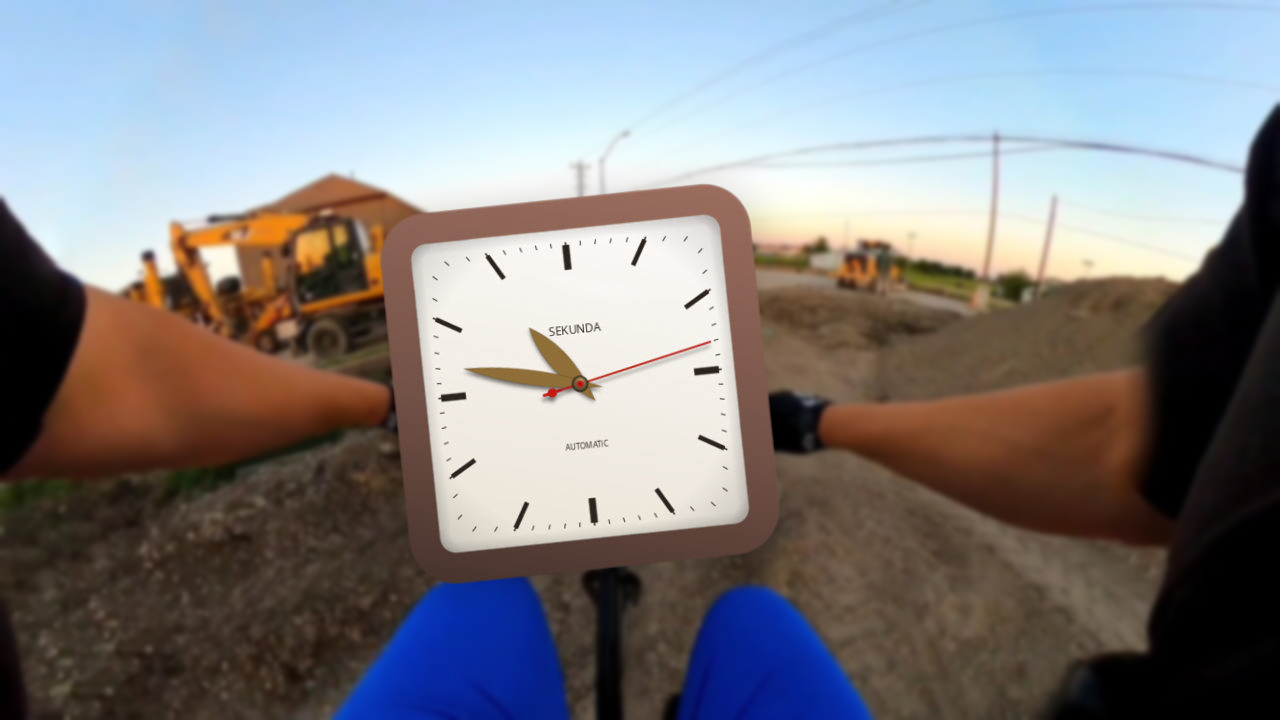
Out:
10.47.13
